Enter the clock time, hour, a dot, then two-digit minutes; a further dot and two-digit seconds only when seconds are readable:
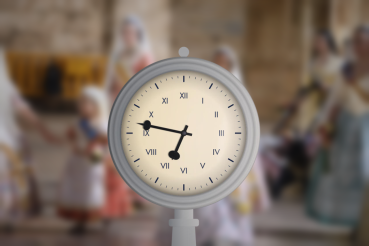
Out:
6.47
